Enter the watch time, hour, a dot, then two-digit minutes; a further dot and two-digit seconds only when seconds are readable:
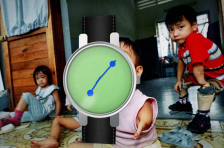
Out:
7.07
